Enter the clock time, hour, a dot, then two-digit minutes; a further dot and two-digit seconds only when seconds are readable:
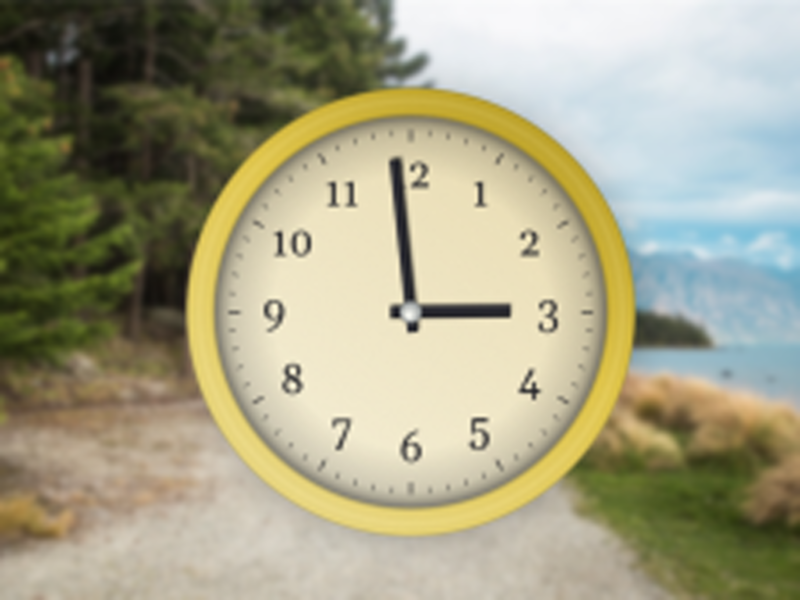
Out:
2.59
